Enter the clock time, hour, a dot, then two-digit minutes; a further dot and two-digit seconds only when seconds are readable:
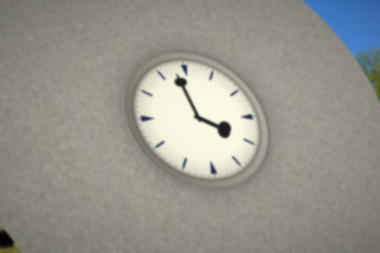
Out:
3.58
